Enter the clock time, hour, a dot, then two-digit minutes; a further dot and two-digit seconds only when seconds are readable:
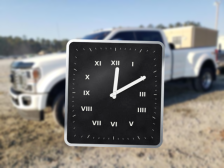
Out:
12.10
